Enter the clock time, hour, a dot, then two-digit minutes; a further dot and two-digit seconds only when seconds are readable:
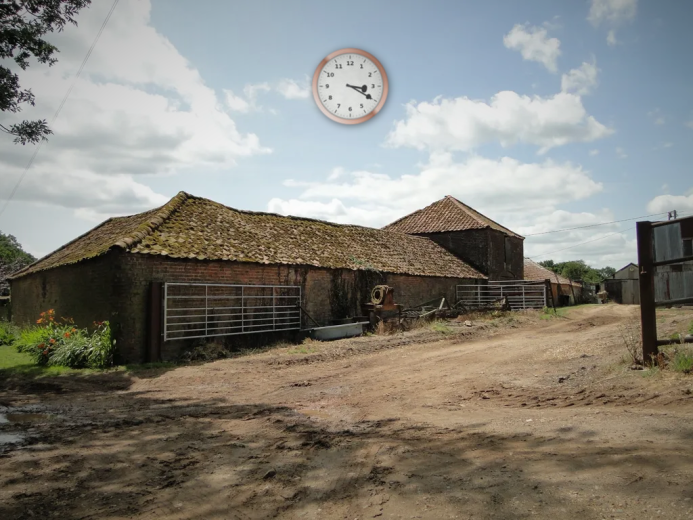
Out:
3.20
